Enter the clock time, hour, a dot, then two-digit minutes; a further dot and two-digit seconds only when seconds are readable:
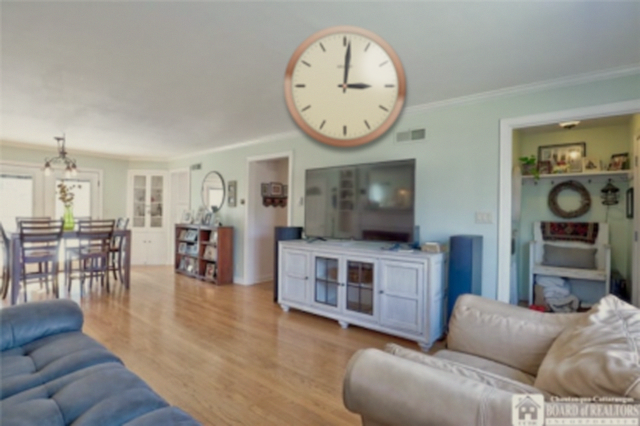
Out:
3.01
